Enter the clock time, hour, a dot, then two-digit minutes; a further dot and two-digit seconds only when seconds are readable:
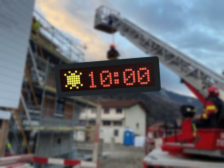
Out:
10.00
